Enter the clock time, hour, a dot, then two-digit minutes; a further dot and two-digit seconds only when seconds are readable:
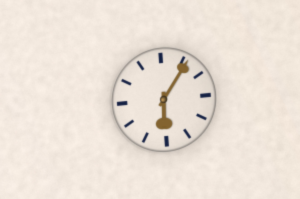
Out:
6.06
